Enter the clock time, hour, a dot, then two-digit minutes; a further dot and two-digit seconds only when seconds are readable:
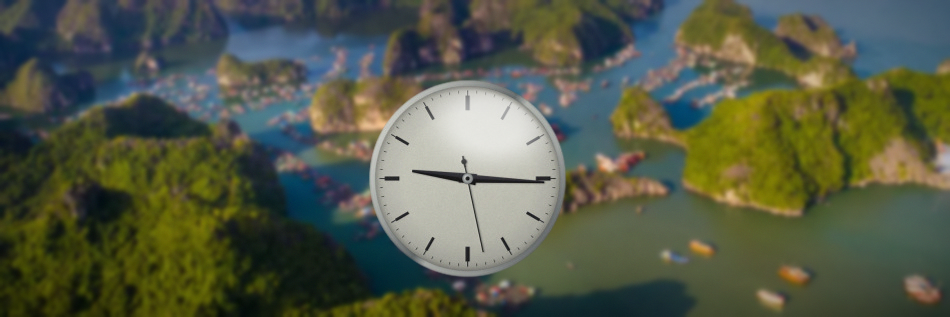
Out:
9.15.28
